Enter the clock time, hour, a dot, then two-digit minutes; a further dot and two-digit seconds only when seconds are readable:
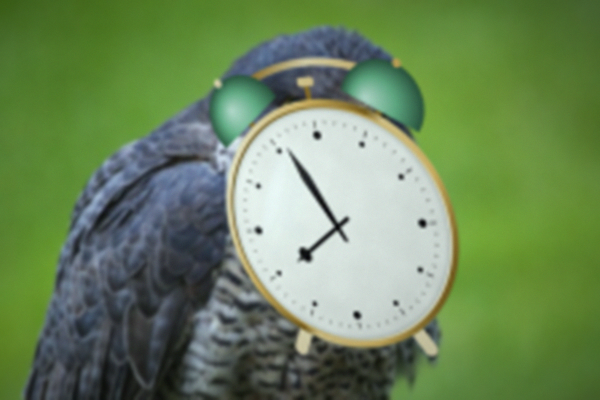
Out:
7.56
